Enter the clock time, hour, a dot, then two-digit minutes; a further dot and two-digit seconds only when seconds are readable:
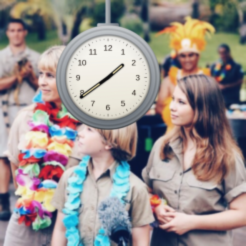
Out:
1.39
